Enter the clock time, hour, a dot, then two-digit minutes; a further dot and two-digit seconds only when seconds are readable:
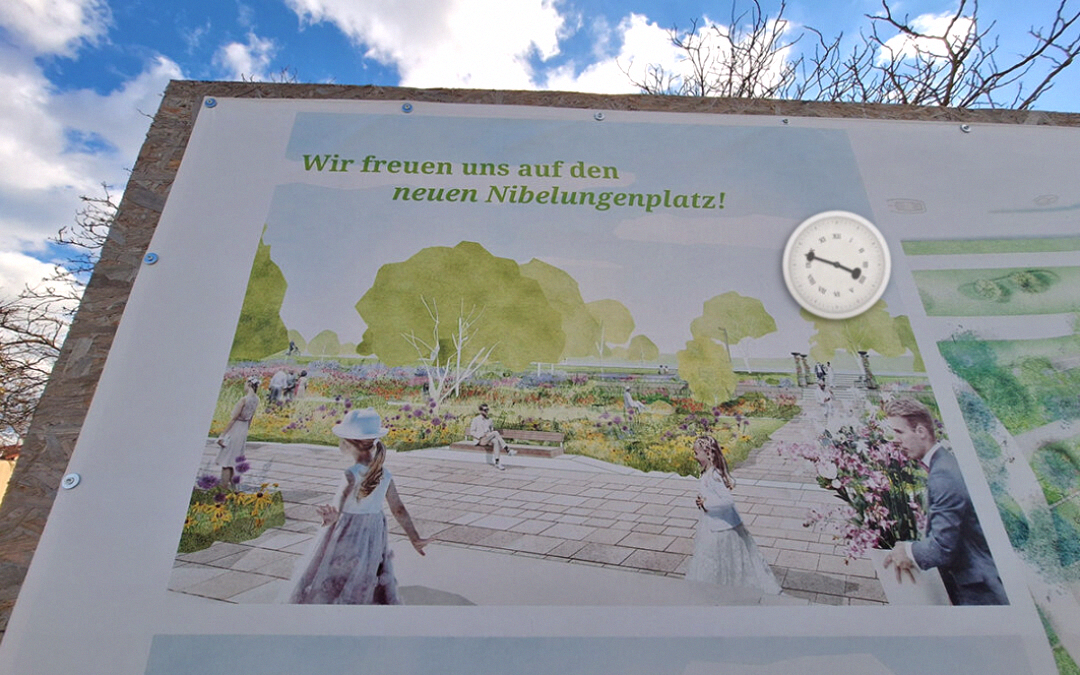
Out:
3.48
